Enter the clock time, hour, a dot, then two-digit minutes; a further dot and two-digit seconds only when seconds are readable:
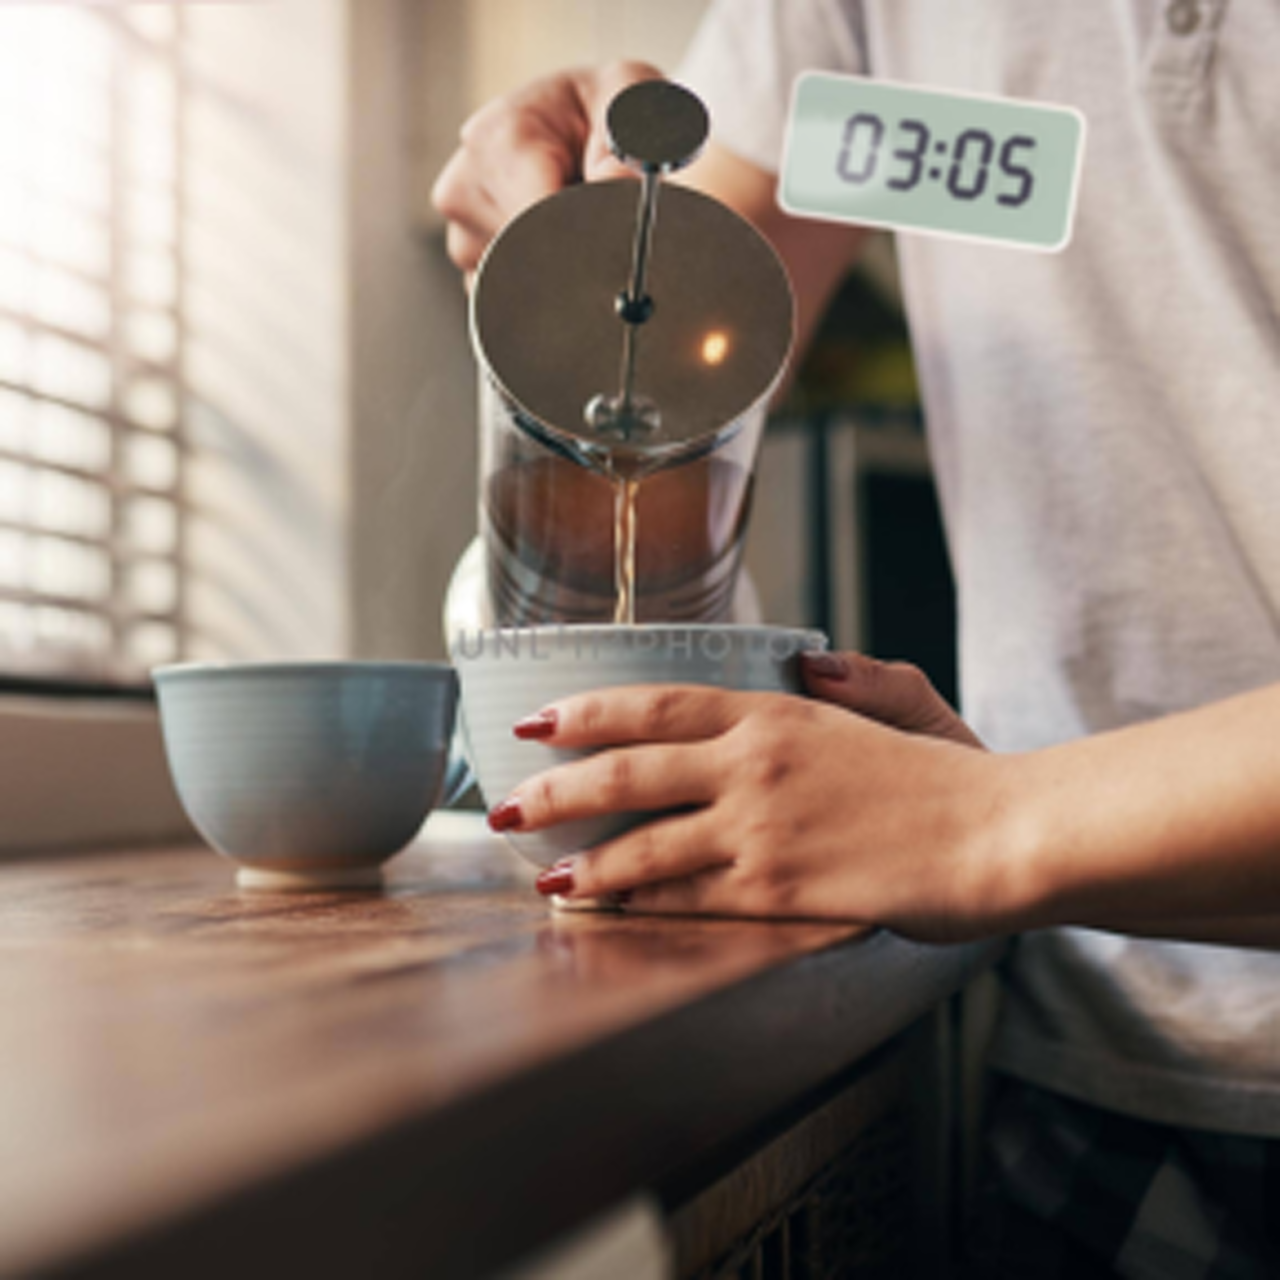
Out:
3.05
